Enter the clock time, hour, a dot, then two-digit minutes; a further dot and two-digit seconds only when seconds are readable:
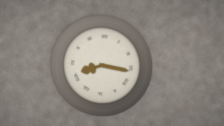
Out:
8.16
